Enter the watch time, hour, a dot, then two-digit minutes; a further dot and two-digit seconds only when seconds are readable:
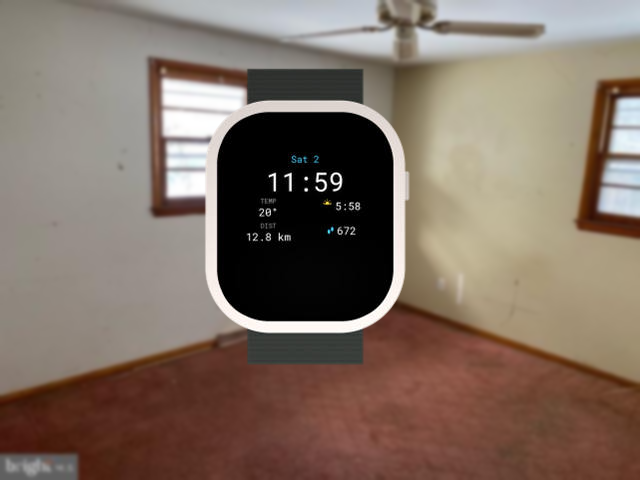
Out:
11.59
